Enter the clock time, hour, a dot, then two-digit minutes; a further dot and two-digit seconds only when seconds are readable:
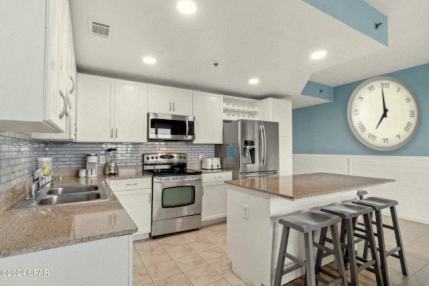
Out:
6.59
